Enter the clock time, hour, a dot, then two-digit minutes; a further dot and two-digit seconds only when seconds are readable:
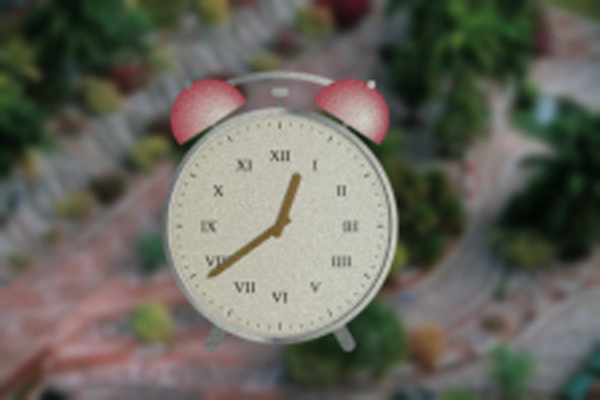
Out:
12.39
